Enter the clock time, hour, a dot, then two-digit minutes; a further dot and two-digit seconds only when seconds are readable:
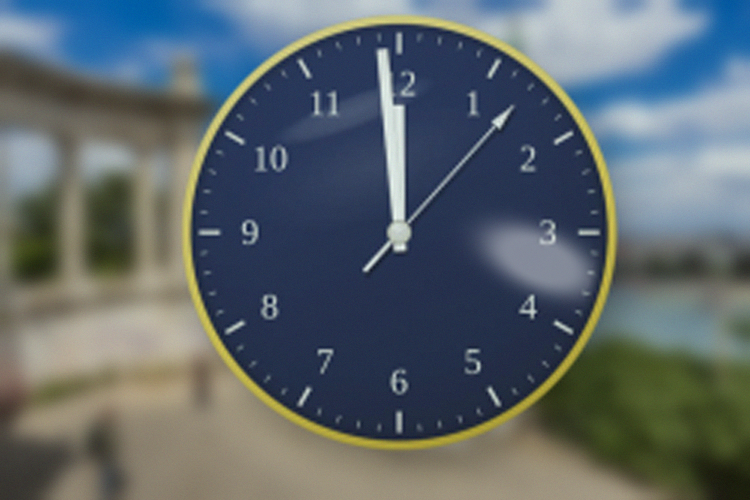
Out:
11.59.07
